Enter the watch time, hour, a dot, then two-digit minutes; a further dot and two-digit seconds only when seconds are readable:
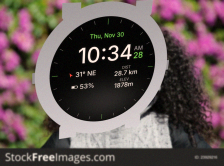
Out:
10.34.28
